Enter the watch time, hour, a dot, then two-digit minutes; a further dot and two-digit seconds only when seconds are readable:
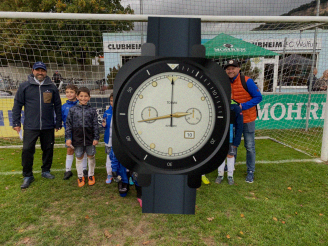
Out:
2.43
